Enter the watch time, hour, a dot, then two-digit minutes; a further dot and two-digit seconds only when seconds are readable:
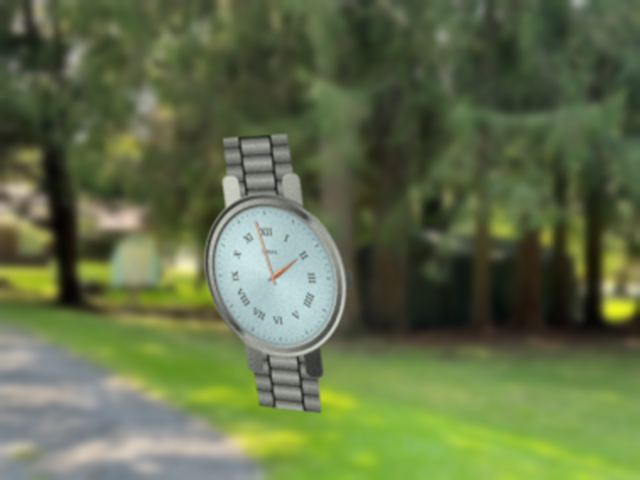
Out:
1.58
